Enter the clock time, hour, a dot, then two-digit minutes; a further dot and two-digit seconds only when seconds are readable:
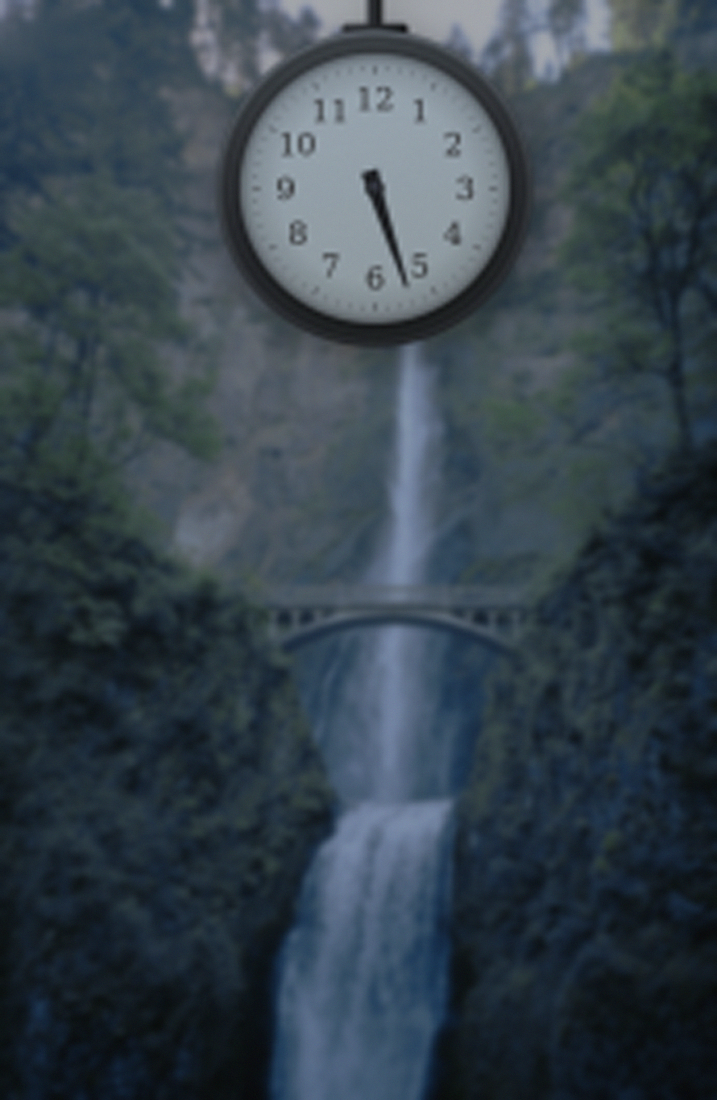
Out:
5.27
